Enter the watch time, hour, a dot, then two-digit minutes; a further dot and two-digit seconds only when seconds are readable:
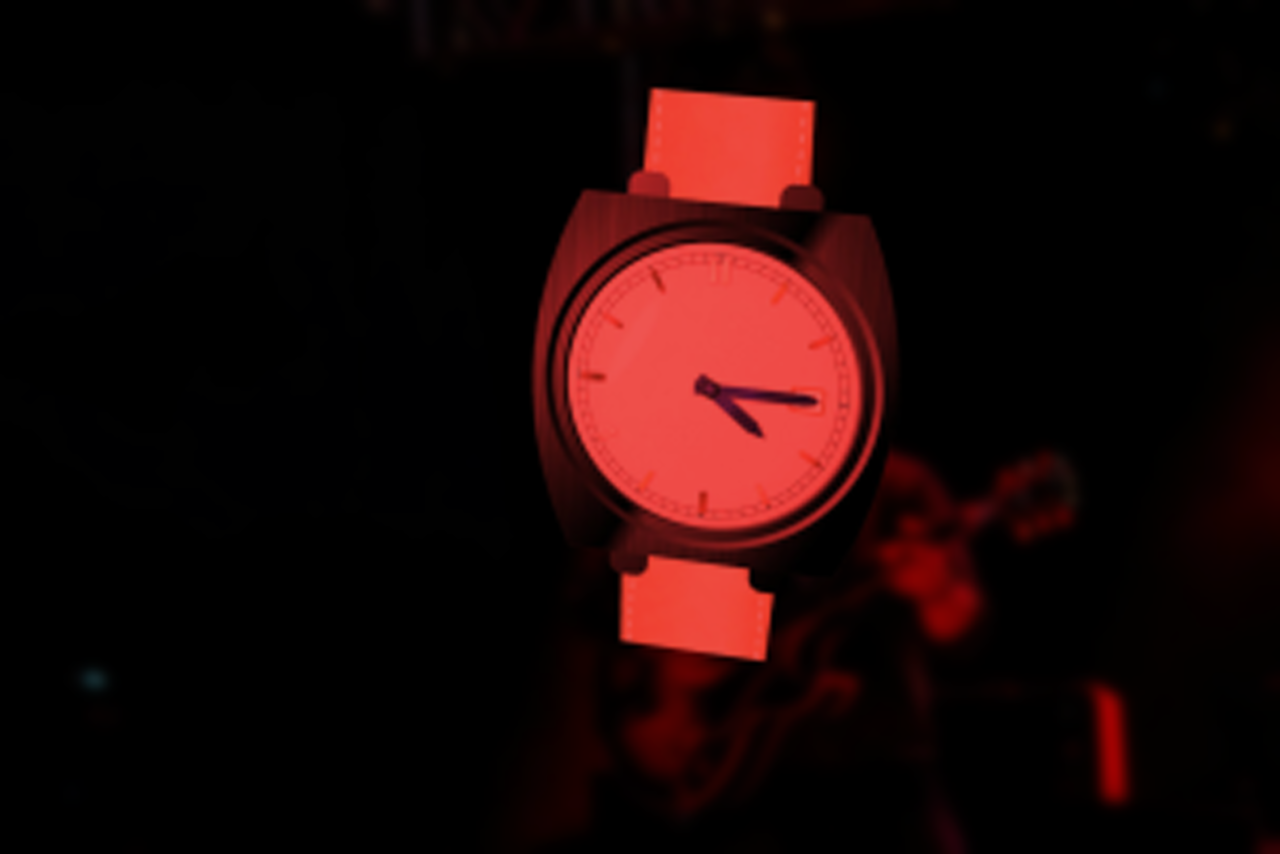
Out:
4.15
